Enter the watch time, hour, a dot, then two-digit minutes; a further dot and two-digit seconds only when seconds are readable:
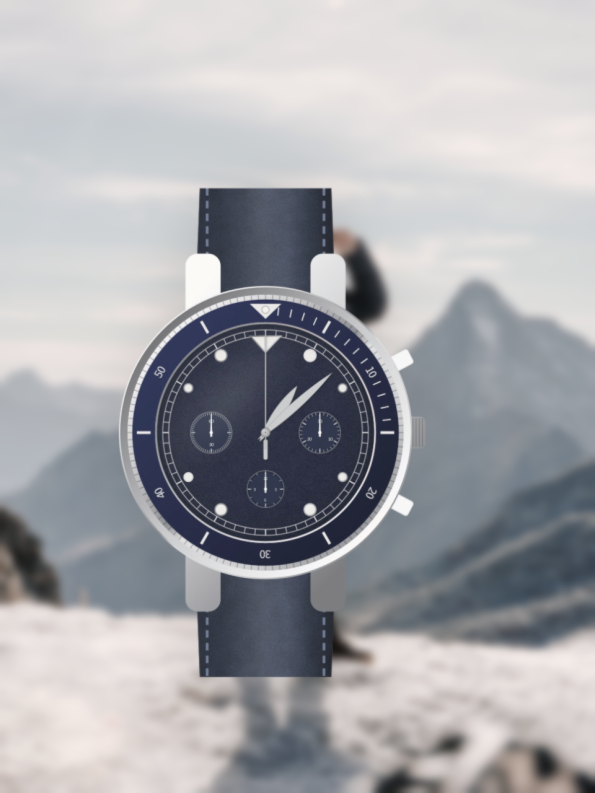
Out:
1.08
